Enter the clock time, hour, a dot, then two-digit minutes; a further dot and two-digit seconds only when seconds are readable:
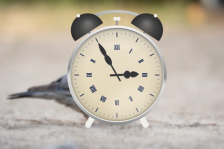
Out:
2.55
